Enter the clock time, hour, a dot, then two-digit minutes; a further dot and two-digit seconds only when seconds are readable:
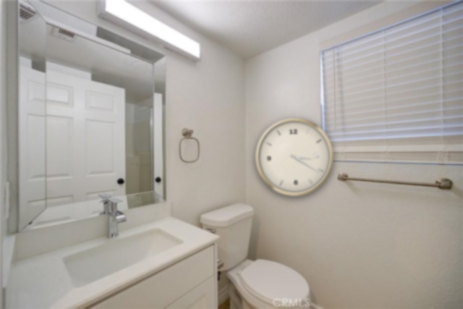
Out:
3.21
